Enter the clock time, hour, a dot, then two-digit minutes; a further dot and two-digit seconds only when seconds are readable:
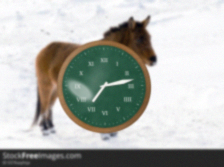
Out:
7.13
